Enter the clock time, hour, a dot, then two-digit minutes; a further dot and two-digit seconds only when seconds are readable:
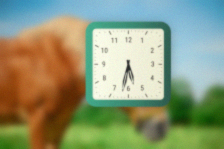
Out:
5.32
